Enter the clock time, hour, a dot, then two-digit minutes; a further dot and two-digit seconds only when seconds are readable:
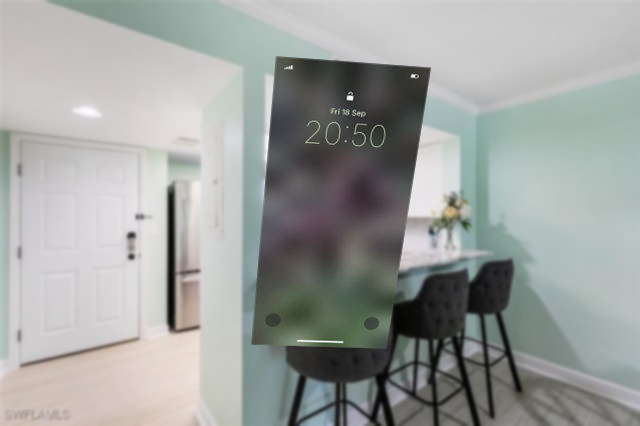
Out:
20.50
